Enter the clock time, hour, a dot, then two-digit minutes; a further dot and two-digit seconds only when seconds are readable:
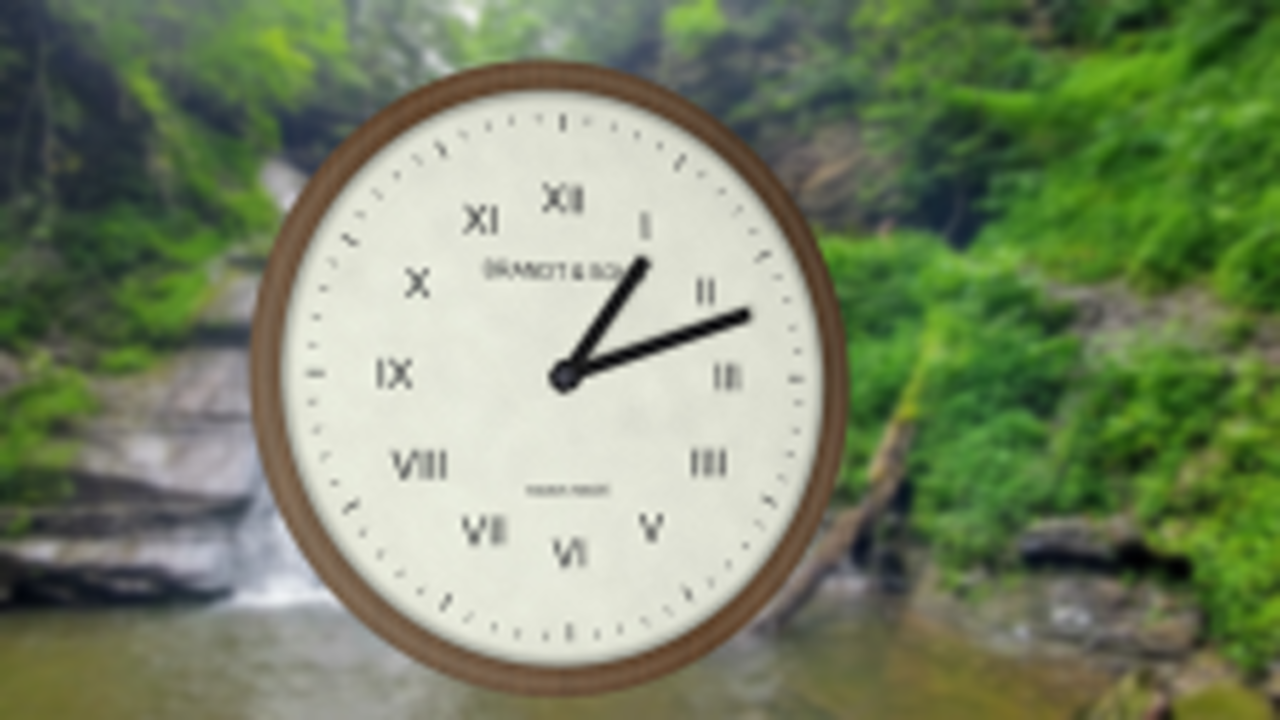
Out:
1.12
